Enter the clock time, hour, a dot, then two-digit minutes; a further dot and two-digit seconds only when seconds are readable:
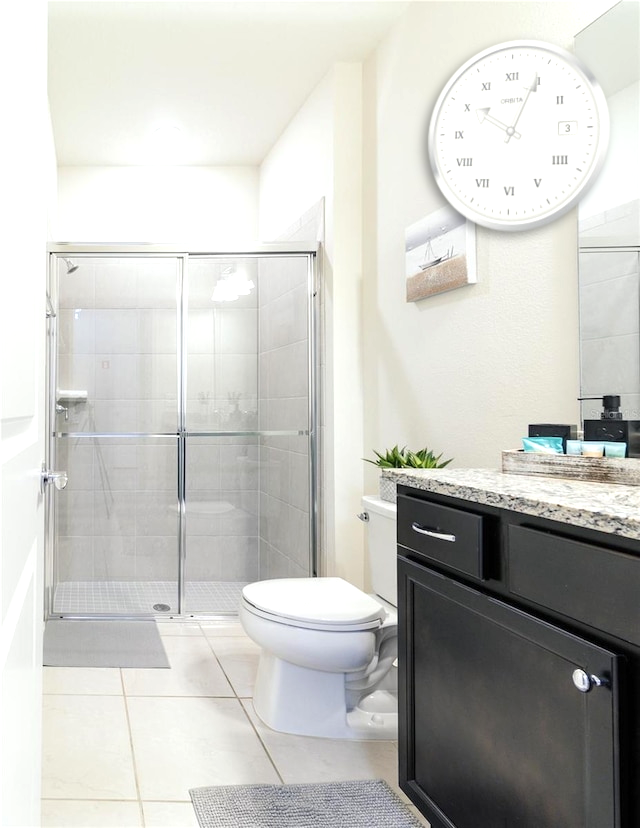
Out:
10.04
